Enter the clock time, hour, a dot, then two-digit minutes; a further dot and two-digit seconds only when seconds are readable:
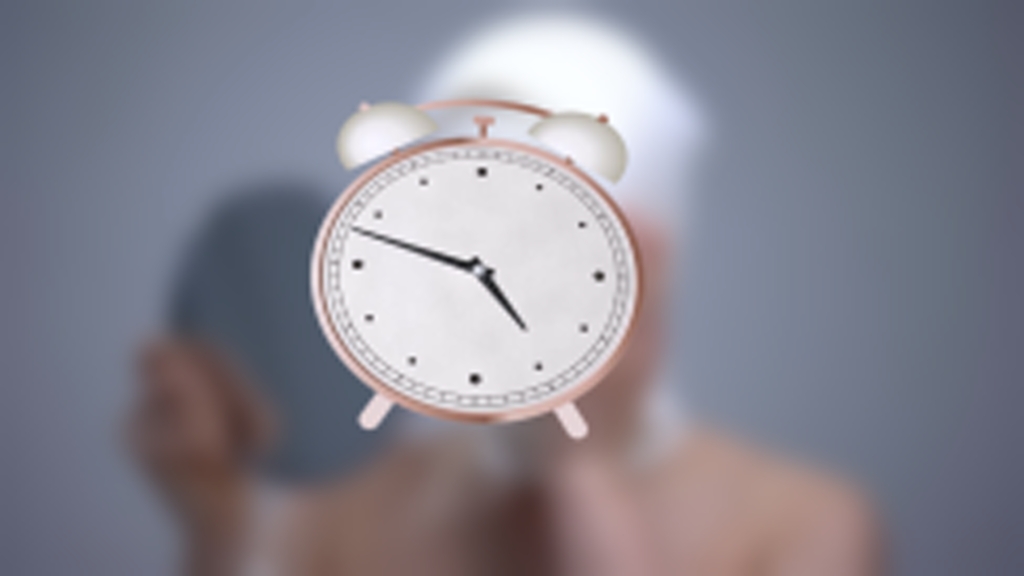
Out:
4.48
